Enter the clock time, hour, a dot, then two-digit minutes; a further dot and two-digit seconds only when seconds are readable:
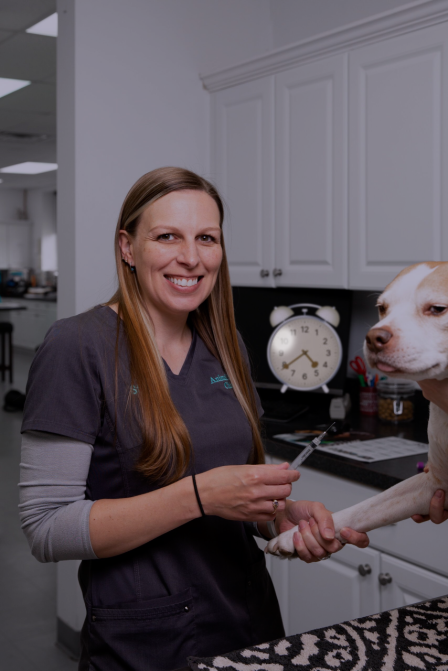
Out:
4.39
